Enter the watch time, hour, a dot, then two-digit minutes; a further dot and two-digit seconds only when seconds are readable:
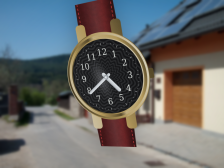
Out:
4.39
